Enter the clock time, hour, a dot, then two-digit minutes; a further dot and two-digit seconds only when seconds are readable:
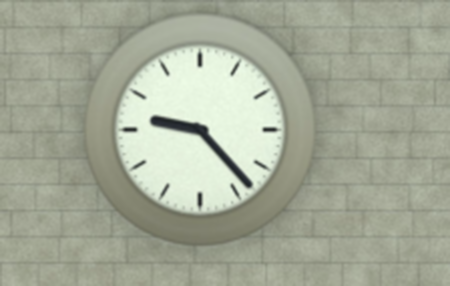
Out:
9.23
